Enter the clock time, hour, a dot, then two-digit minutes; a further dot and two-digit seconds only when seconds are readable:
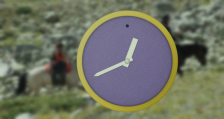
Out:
12.41
